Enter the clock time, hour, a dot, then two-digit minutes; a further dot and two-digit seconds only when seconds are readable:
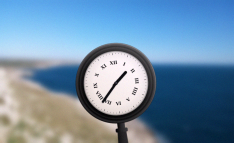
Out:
1.37
